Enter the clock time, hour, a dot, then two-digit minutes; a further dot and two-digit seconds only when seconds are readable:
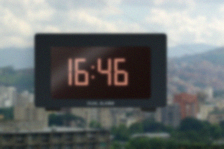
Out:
16.46
